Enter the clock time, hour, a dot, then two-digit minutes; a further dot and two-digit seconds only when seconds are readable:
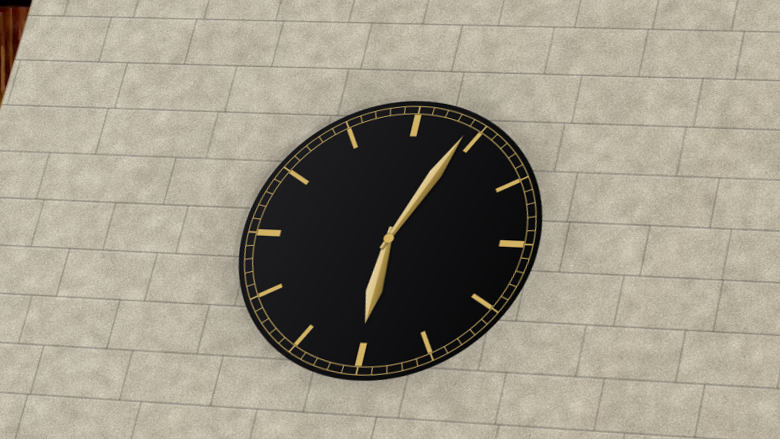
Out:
6.04
